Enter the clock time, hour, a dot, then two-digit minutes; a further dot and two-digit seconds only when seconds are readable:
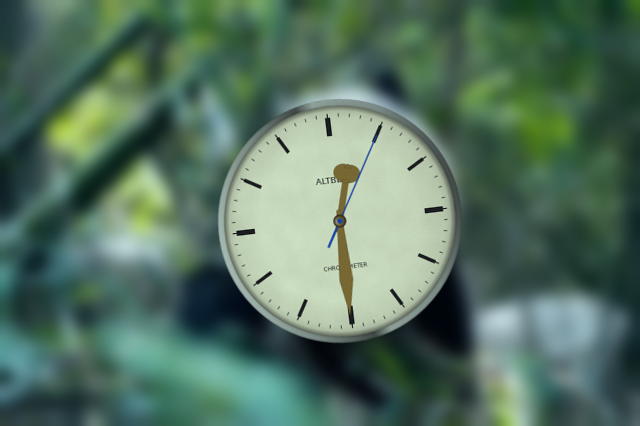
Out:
12.30.05
